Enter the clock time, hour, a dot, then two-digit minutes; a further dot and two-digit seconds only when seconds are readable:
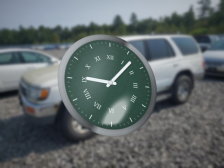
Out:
9.07
